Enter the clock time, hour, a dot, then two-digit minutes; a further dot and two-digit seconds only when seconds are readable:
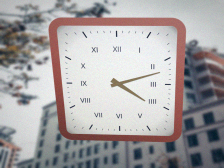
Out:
4.12
